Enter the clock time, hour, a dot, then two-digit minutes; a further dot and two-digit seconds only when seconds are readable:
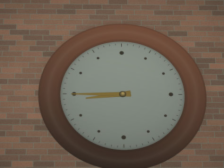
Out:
8.45
